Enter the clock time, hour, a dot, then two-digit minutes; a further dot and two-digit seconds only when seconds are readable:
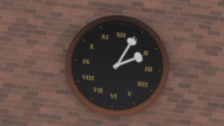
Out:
2.04
